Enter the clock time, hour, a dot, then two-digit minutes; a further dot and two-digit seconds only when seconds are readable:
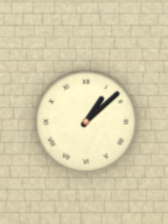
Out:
1.08
